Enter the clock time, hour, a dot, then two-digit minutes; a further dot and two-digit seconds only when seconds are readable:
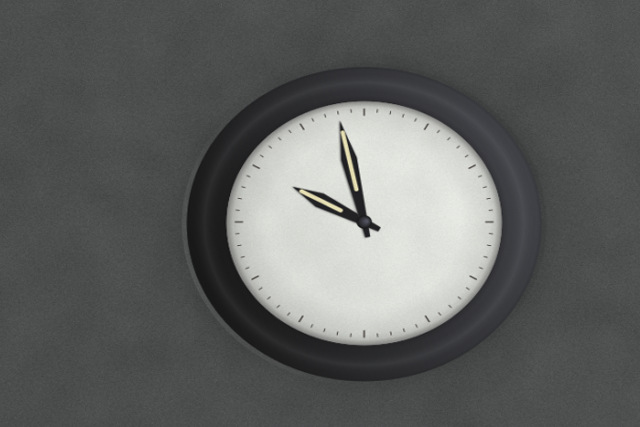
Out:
9.58
